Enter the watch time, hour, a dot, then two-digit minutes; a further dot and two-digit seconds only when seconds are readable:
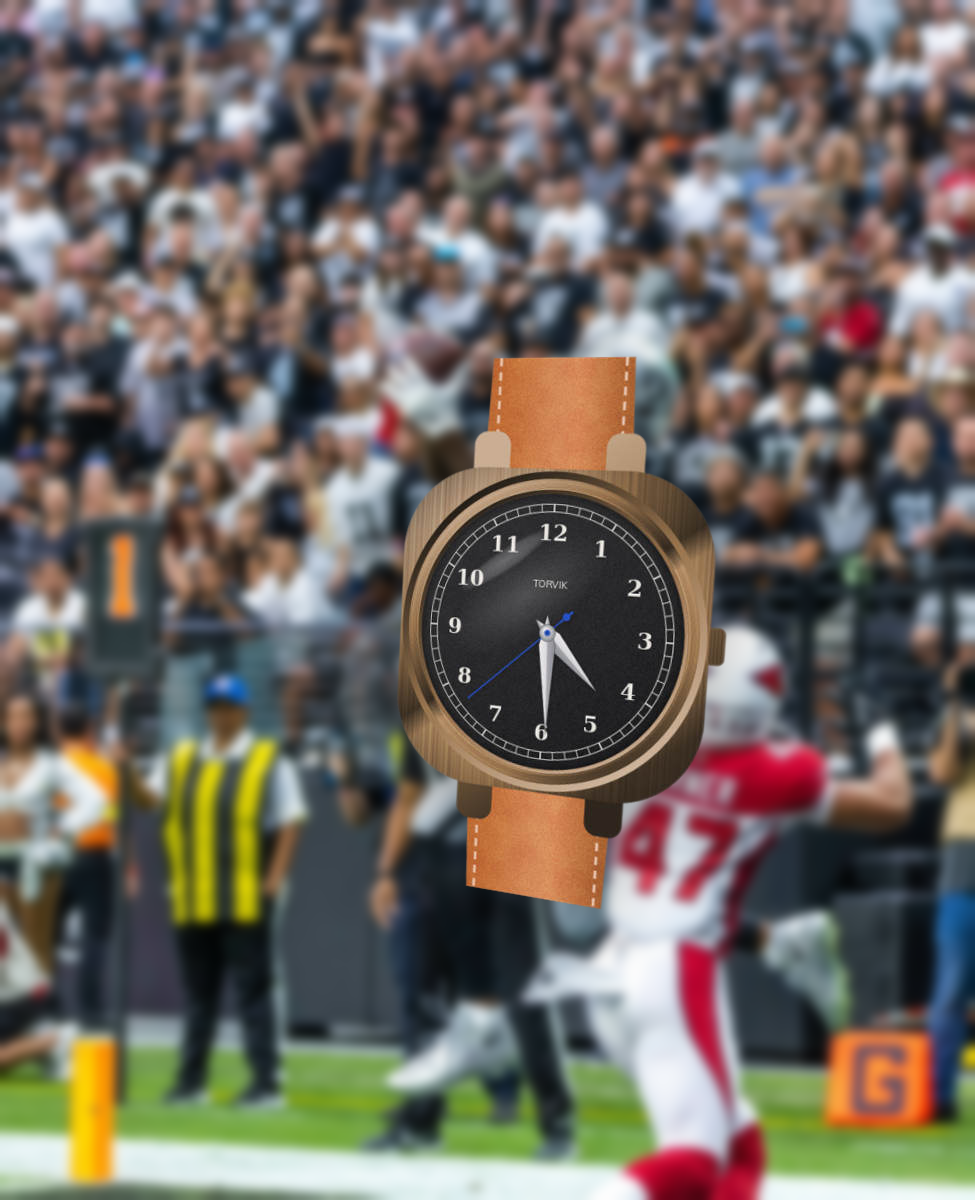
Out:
4.29.38
